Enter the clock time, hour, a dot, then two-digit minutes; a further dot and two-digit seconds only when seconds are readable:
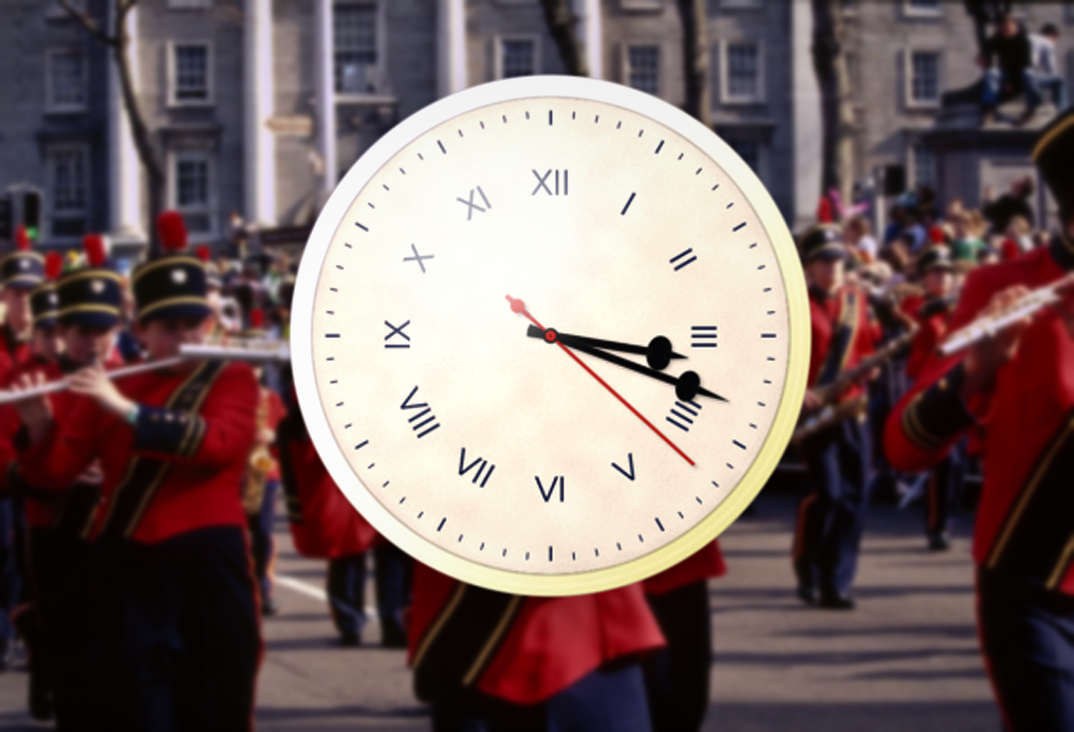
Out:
3.18.22
